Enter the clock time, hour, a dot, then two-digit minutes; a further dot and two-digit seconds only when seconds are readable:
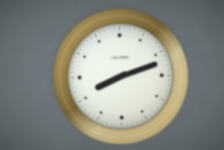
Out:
8.12
